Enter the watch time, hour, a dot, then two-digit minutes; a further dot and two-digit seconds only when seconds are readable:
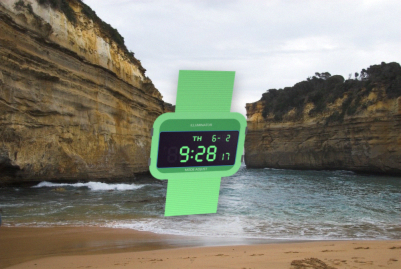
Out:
9.28
